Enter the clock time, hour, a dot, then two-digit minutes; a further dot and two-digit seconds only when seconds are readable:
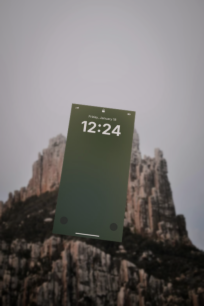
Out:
12.24
